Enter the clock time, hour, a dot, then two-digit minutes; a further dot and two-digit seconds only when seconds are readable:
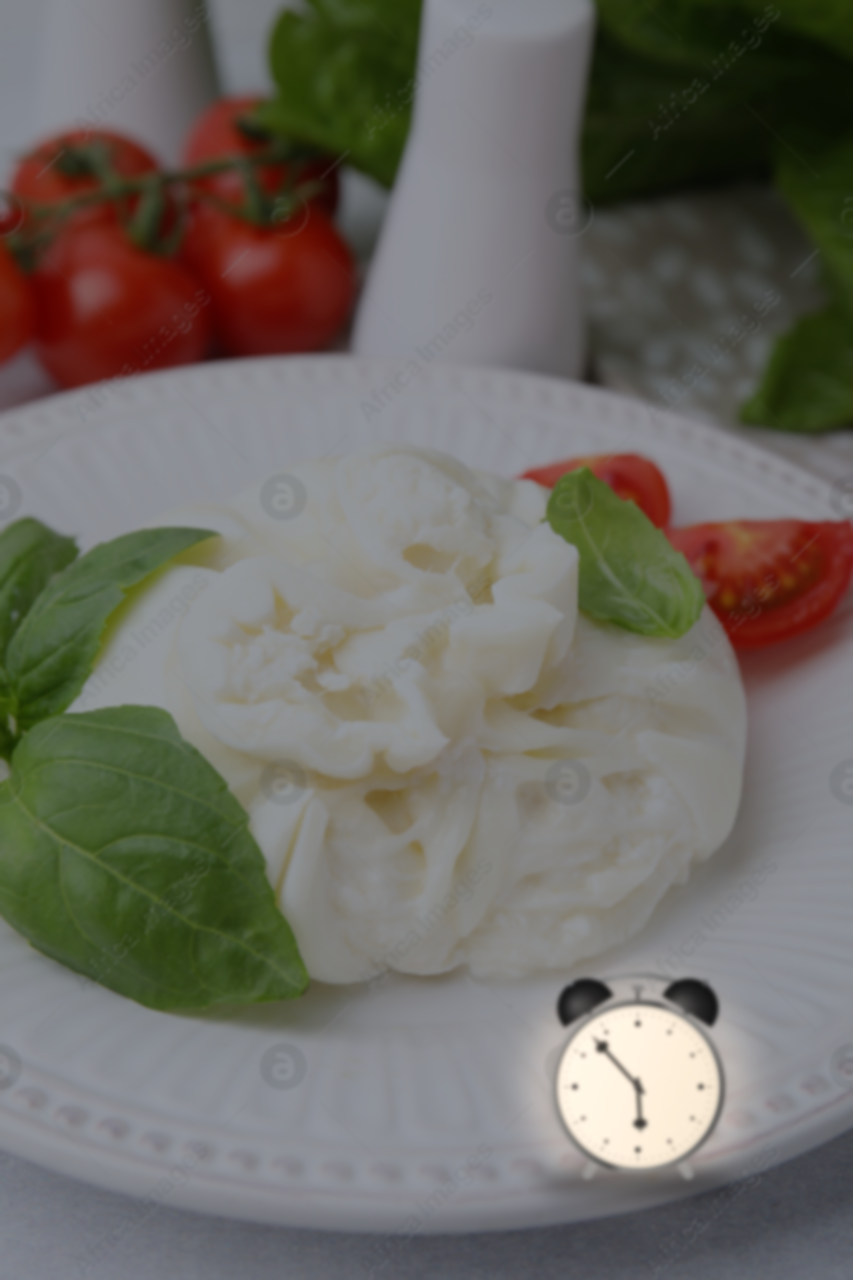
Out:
5.53
